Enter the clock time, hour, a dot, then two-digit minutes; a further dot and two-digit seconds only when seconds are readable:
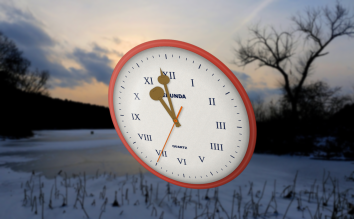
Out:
10.58.35
